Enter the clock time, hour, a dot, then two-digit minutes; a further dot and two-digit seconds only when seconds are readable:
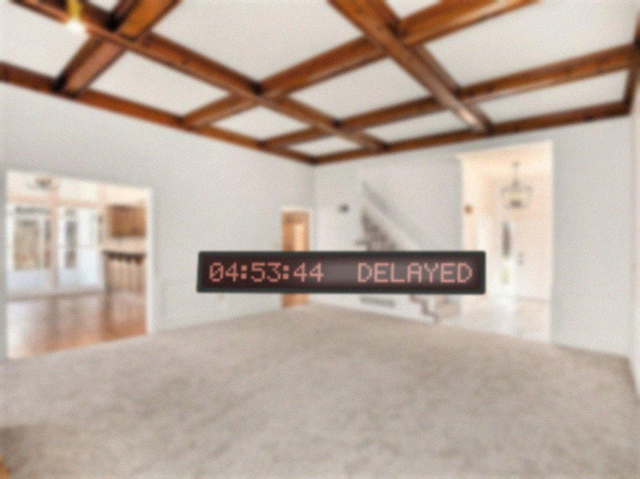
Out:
4.53.44
